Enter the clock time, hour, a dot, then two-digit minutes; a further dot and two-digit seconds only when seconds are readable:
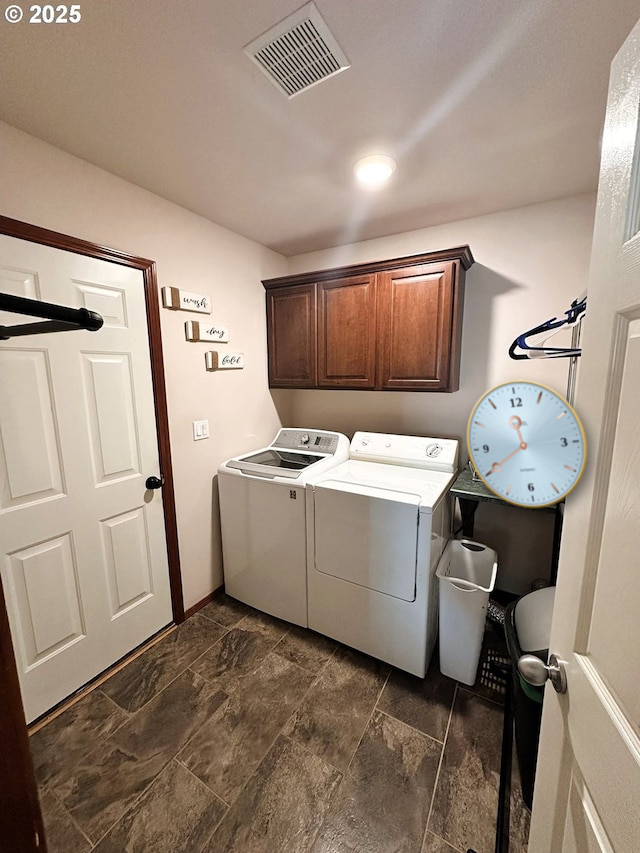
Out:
11.40
